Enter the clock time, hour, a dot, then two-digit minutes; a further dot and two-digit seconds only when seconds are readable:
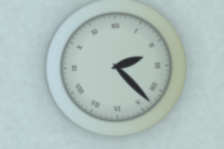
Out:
2.23
